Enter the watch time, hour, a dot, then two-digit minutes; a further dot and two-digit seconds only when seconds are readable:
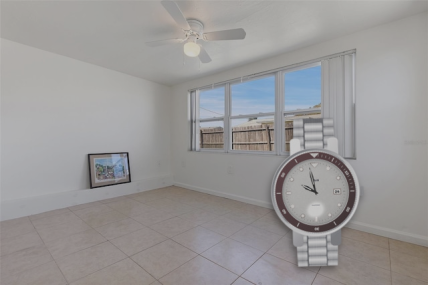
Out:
9.58
